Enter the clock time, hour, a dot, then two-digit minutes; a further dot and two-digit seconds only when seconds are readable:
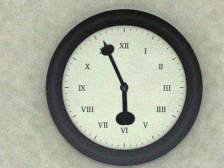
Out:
5.56
